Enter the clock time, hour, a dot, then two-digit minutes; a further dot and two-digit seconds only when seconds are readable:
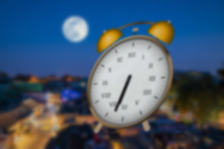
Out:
6.33
